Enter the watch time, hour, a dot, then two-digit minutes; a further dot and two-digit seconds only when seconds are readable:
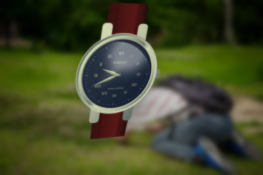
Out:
9.41
